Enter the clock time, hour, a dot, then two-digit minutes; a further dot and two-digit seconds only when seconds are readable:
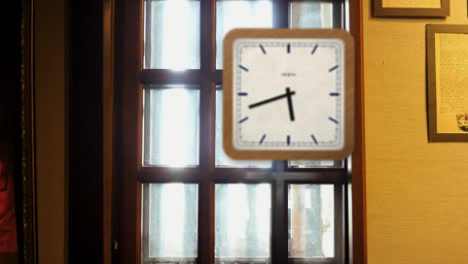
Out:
5.42
